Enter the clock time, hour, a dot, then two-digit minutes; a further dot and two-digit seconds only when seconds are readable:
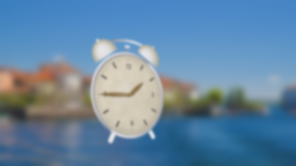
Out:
1.45
